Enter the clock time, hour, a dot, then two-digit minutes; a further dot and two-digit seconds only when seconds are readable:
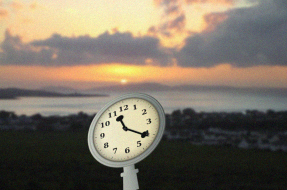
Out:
11.21
